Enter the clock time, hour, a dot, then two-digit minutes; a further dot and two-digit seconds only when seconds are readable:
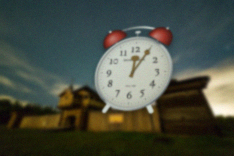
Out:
12.05
